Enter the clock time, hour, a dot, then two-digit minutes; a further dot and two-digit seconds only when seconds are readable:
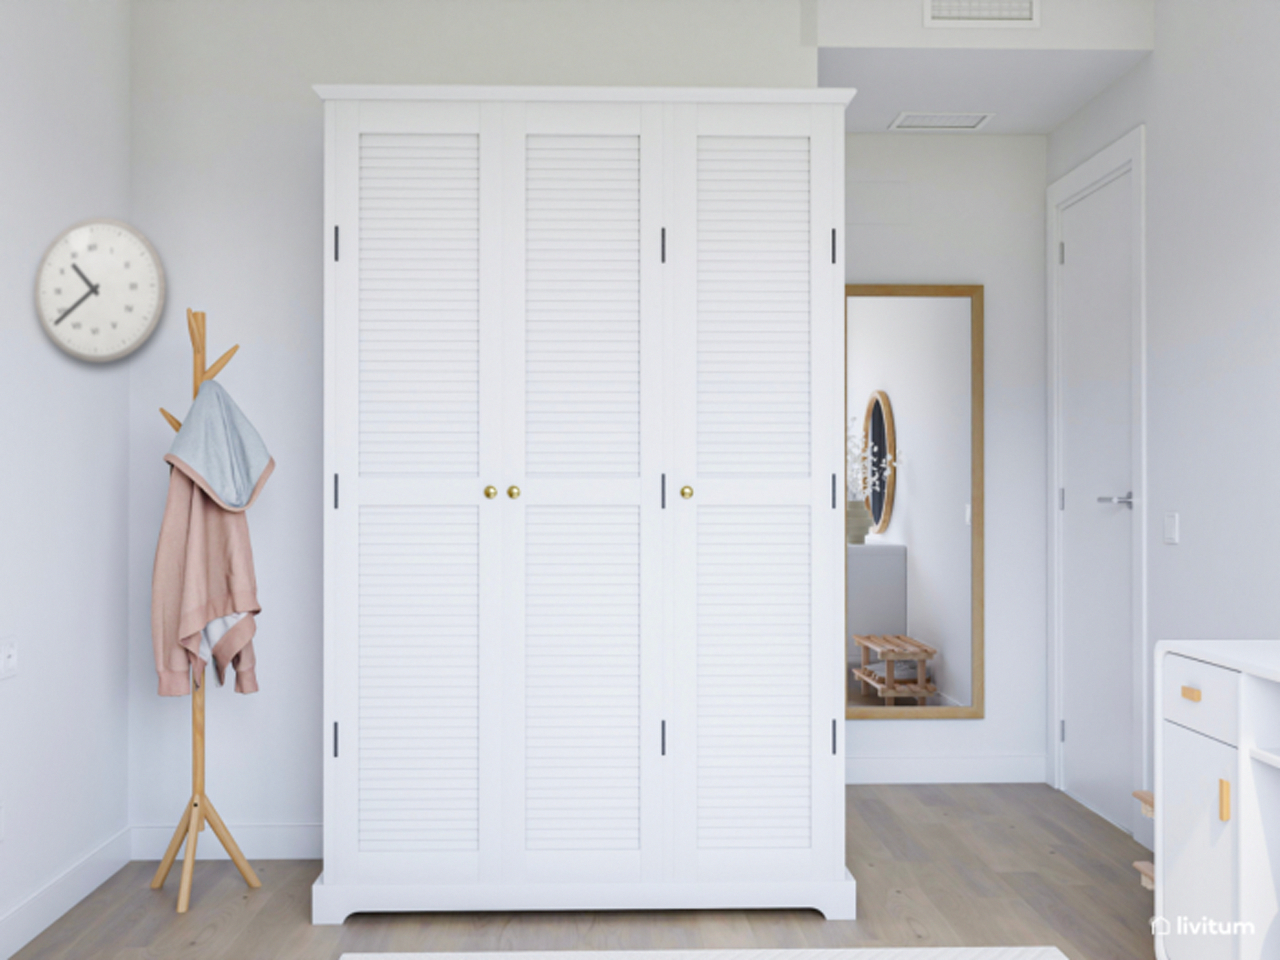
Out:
10.39
